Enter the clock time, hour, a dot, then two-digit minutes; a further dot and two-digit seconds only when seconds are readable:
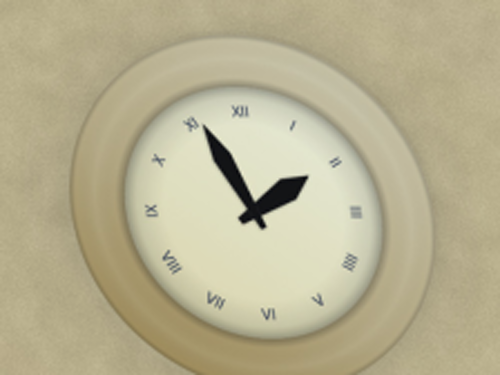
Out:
1.56
